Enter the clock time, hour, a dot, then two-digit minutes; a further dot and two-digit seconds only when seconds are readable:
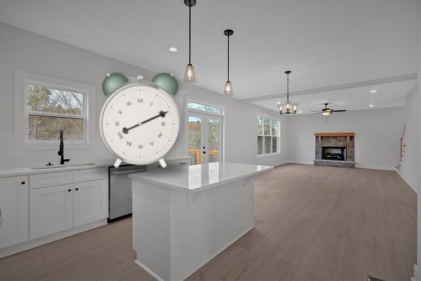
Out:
8.11
